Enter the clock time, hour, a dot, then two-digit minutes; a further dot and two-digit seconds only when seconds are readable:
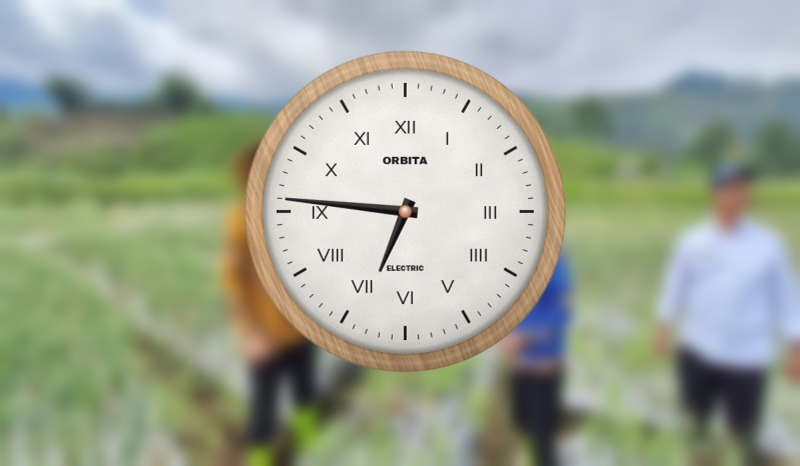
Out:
6.46
